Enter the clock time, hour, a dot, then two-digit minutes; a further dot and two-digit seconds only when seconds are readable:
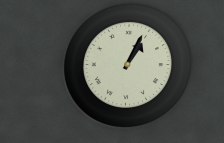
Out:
1.04
